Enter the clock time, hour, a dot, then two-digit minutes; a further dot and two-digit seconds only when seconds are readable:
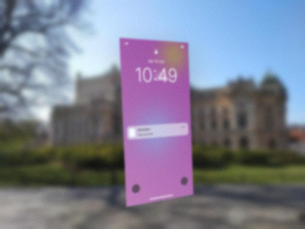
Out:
10.49
